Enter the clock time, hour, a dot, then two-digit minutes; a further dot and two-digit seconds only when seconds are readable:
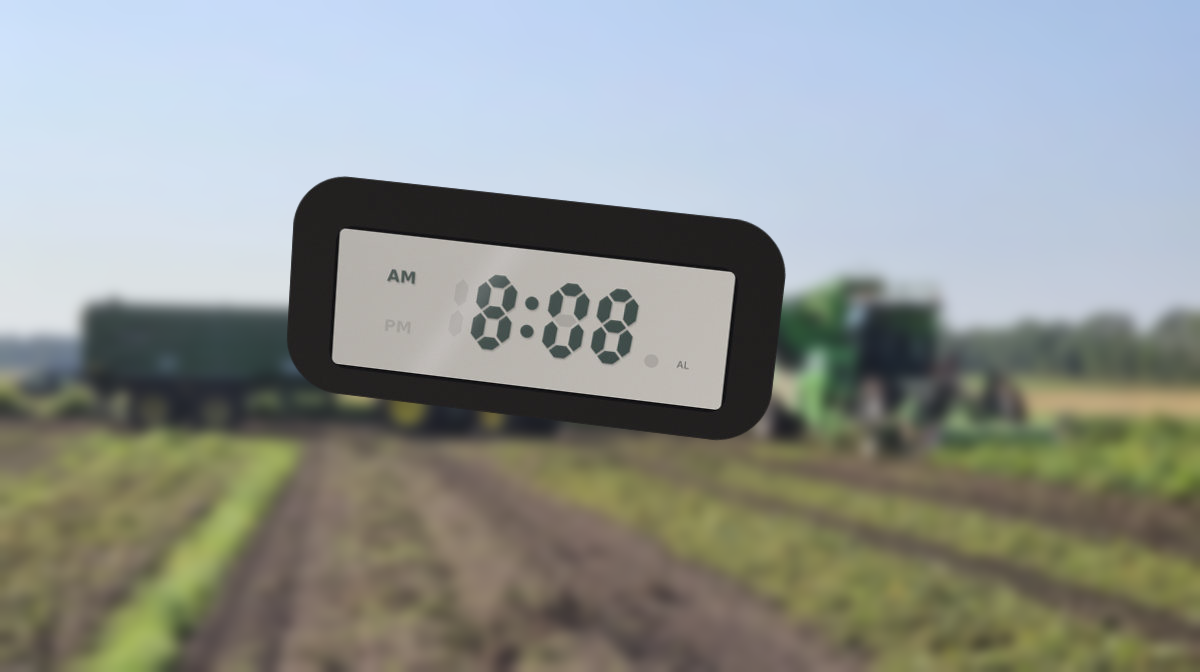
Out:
8.08
